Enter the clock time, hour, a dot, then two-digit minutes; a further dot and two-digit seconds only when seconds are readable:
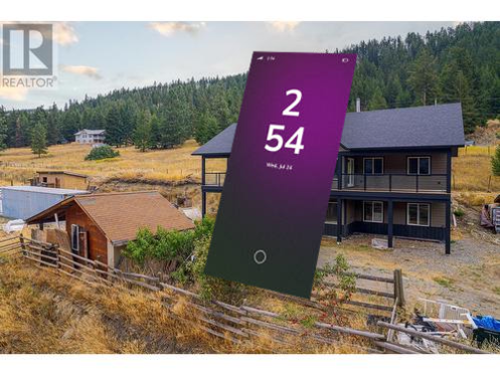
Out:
2.54
